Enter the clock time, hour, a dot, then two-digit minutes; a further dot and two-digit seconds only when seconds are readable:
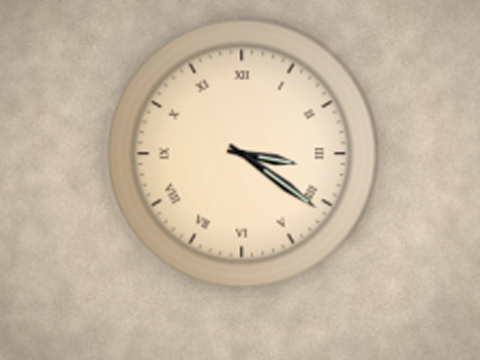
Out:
3.21
